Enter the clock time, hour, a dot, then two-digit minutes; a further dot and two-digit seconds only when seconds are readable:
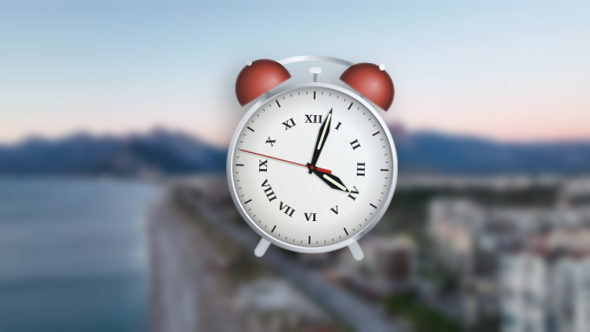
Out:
4.02.47
